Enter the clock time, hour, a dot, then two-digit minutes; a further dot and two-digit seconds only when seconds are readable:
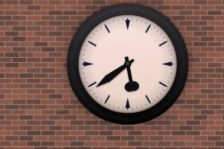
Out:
5.39
